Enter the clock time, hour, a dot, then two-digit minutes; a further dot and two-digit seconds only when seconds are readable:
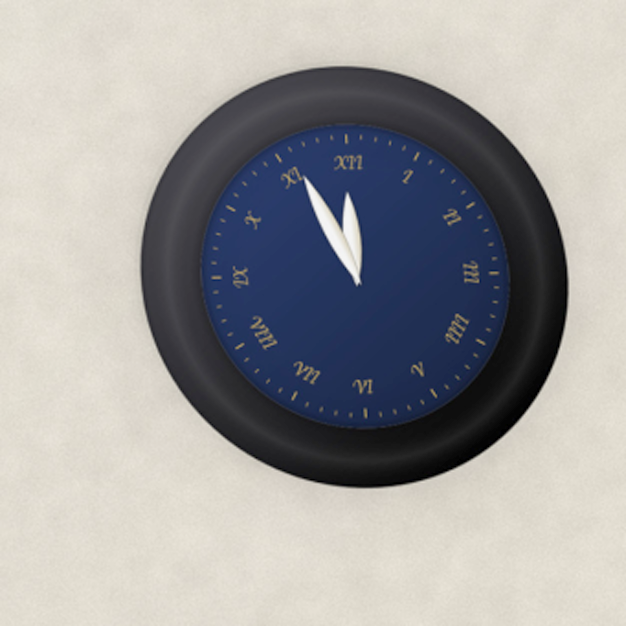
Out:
11.56
